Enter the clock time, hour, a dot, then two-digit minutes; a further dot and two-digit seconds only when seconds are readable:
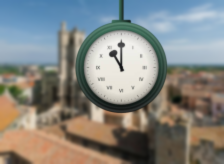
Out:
11.00
